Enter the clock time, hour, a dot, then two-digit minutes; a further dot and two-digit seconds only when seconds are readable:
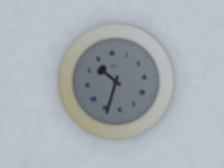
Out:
10.34
